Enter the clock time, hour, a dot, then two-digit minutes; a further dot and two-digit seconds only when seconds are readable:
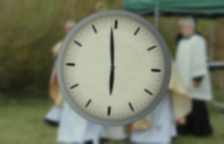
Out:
5.59
